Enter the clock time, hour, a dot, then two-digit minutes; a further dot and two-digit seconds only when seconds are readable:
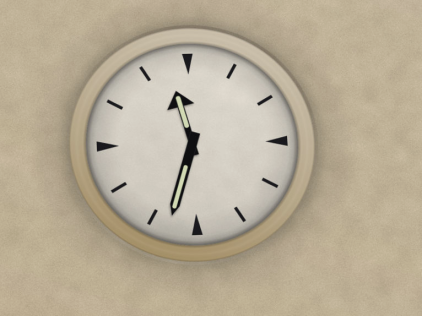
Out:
11.33
